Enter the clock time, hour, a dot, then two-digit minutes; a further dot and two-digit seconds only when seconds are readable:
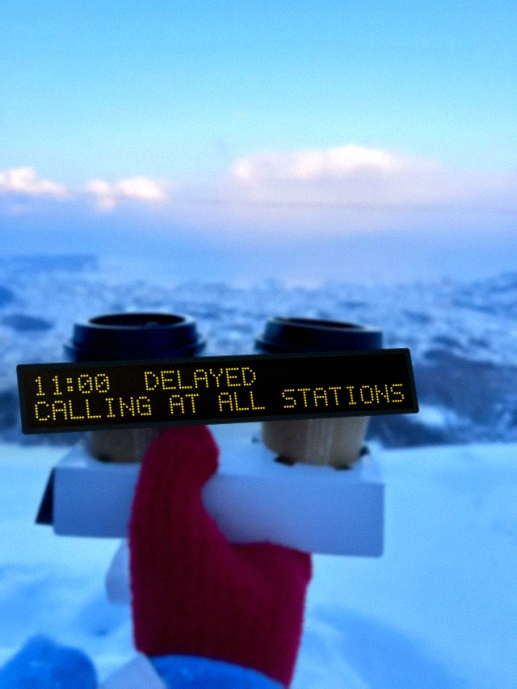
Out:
11.00
